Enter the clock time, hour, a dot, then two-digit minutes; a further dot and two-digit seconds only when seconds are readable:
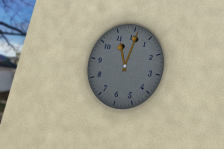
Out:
11.01
